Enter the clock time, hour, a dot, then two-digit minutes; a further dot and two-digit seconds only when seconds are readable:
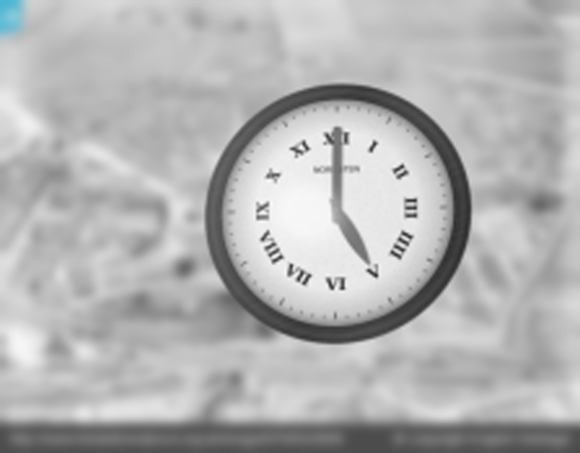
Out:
5.00
